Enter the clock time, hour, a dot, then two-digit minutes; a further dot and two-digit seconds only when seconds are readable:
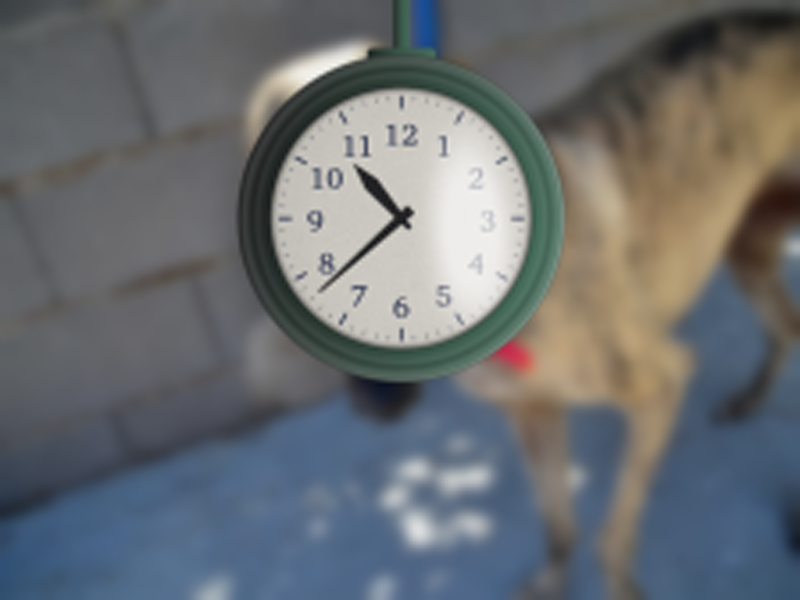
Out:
10.38
